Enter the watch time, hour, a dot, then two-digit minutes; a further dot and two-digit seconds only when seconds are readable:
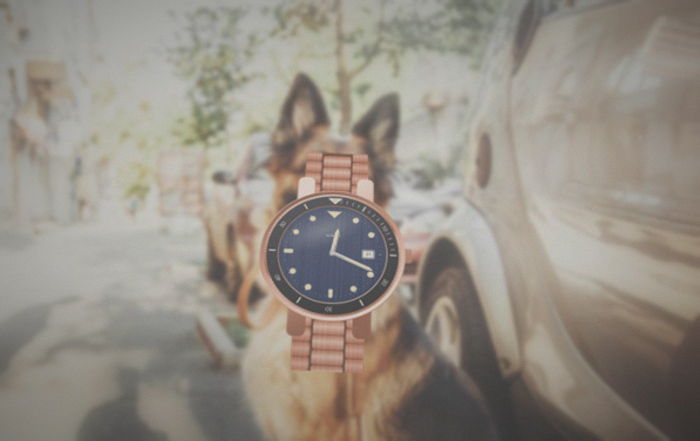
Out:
12.19
